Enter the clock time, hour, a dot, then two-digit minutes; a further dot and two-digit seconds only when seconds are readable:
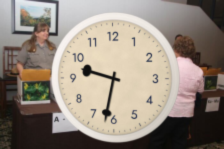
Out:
9.32
